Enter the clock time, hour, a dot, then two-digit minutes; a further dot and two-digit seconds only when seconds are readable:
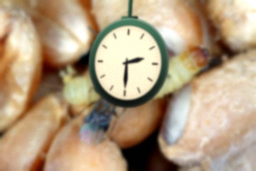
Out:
2.30
